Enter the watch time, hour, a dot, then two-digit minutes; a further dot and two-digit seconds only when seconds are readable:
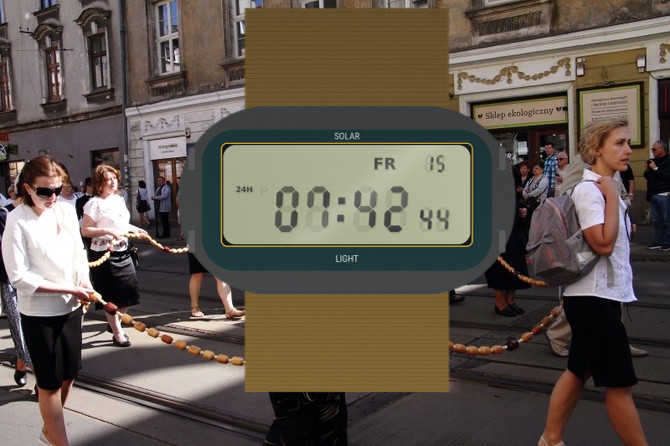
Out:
7.42.44
